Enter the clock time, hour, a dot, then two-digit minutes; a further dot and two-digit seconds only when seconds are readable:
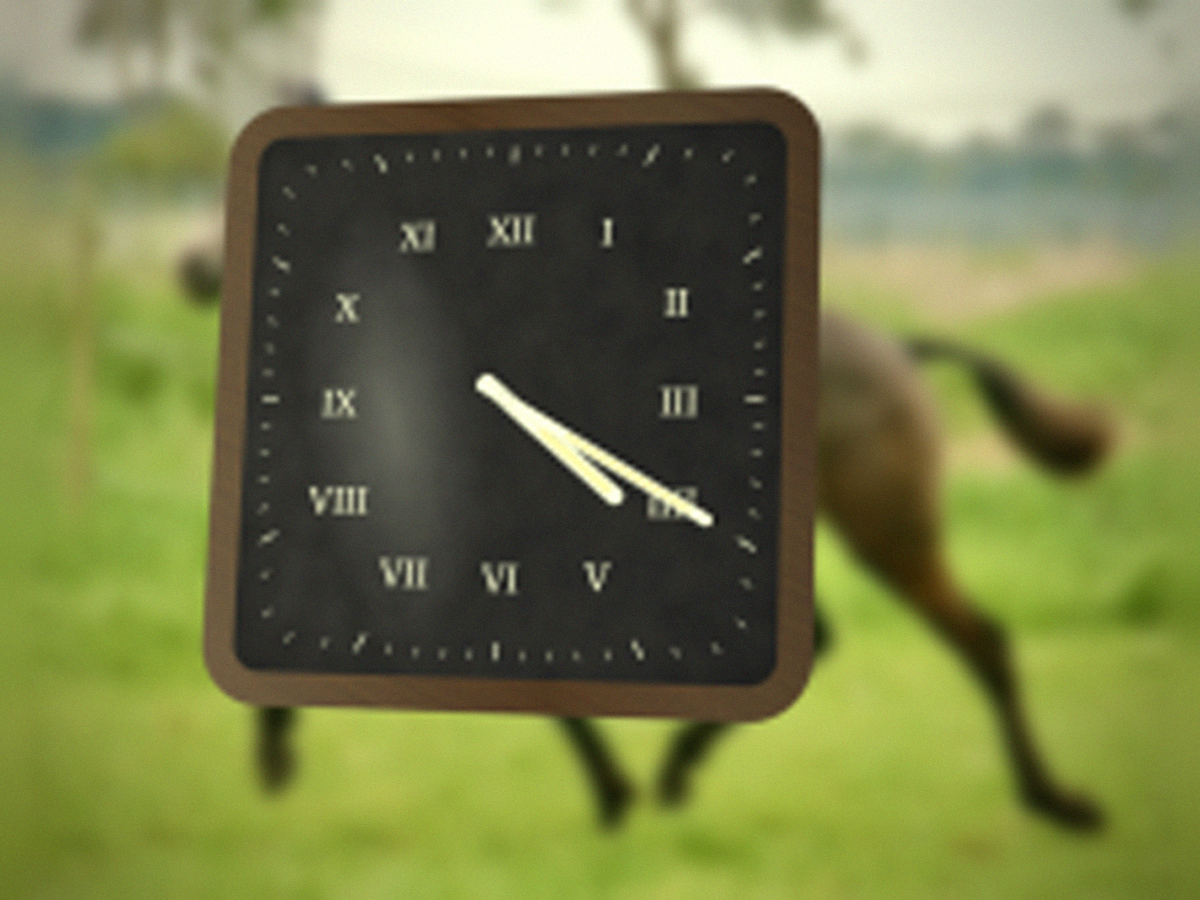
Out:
4.20
